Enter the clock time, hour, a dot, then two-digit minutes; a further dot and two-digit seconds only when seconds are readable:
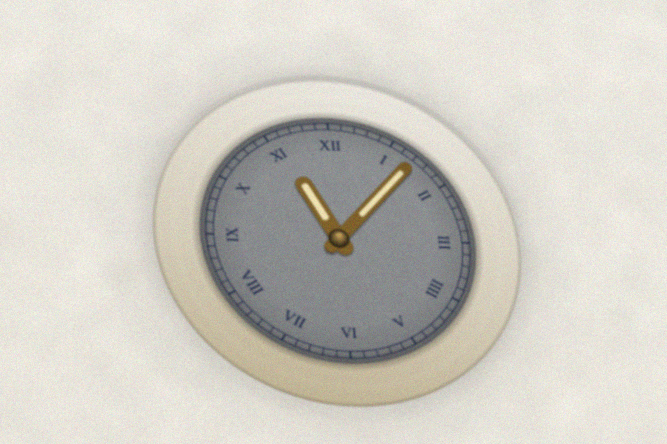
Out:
11.07
